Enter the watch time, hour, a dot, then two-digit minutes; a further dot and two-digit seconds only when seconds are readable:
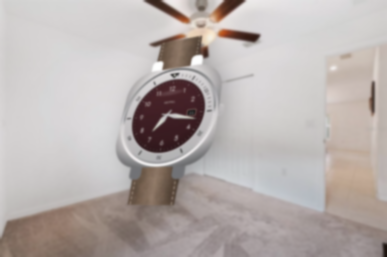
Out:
7.17
